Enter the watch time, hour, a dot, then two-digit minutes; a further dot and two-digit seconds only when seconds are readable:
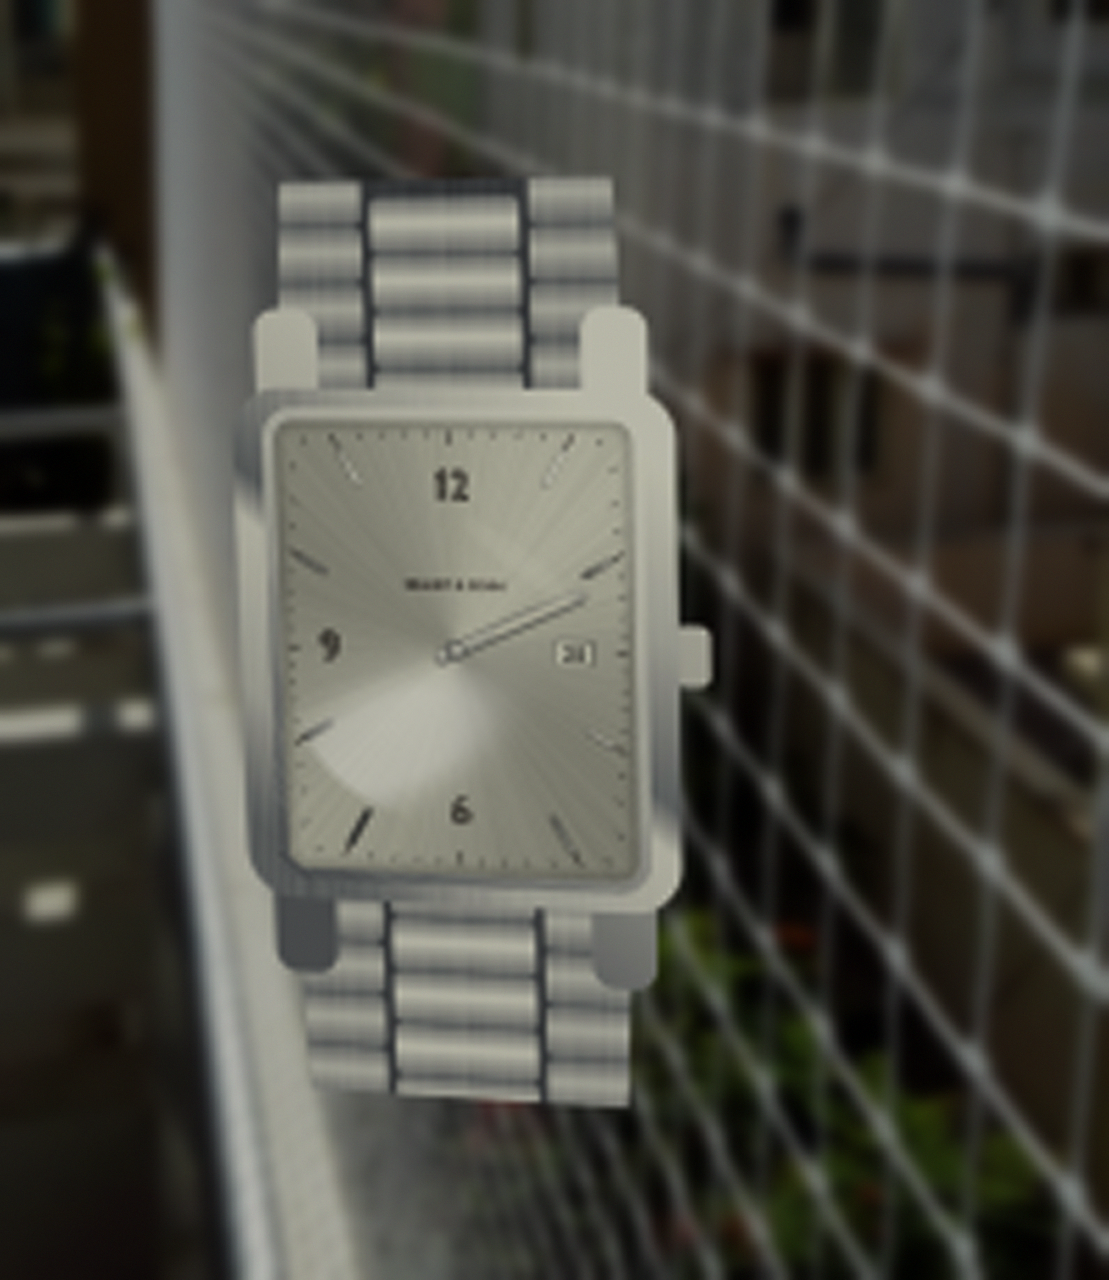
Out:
2.11
